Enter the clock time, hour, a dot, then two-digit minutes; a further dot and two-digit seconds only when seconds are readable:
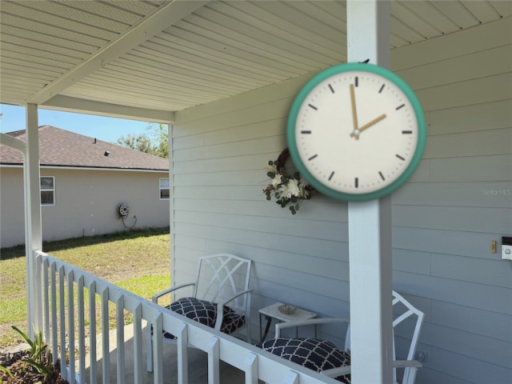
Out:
1.59
